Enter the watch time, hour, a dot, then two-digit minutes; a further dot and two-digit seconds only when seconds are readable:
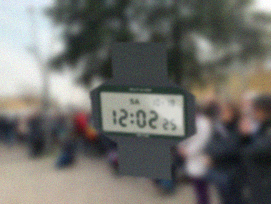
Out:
12.02.25
